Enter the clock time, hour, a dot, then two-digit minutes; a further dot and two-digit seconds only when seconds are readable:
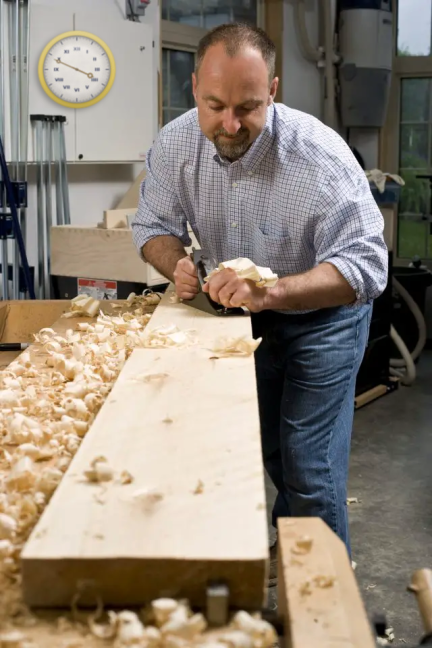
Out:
3.49
